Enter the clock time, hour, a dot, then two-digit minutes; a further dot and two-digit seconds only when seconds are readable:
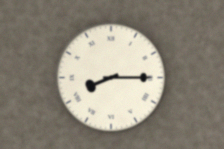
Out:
8.15
